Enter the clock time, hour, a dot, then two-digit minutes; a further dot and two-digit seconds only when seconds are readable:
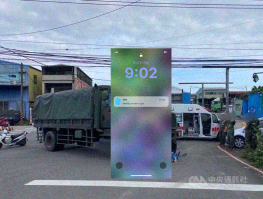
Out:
9.02
